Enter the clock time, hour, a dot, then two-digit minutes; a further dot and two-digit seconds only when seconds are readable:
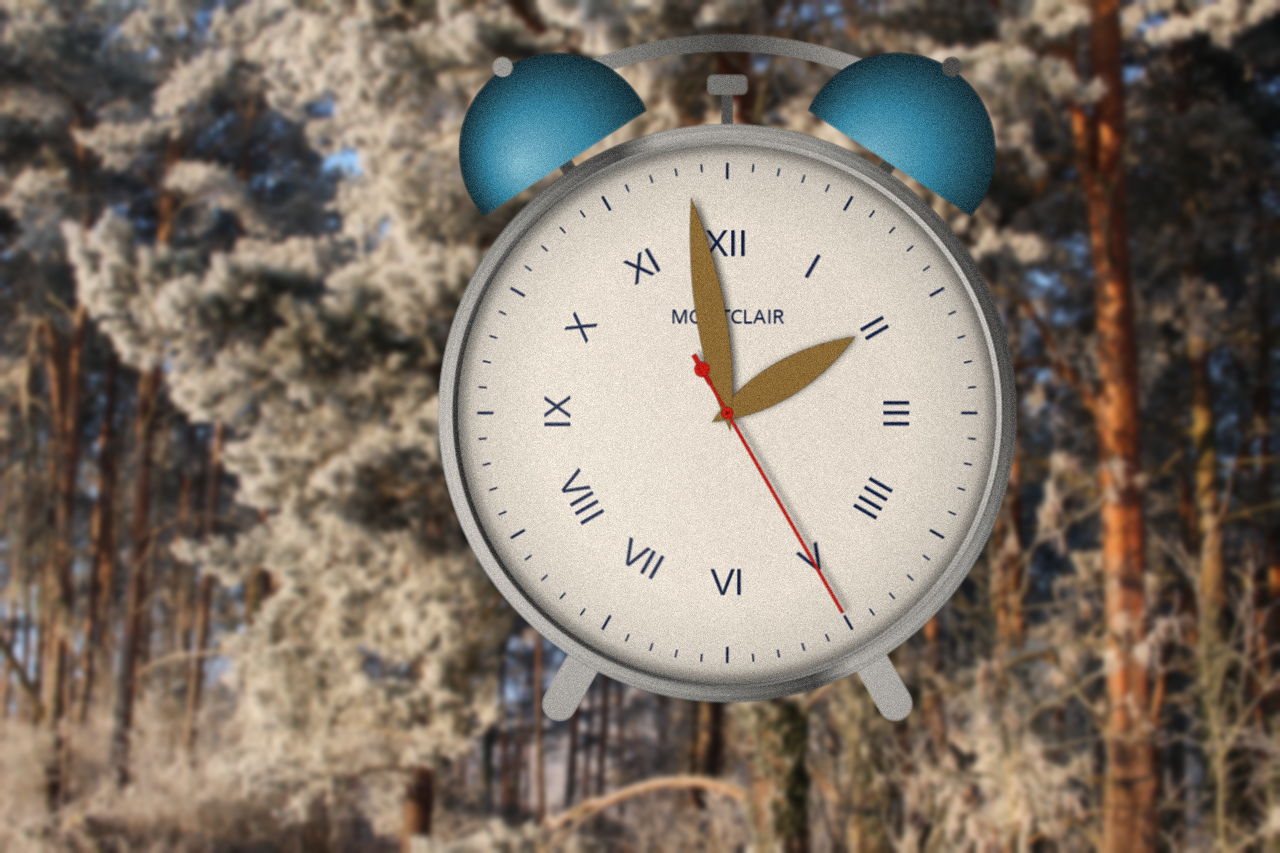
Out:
1.58.25
